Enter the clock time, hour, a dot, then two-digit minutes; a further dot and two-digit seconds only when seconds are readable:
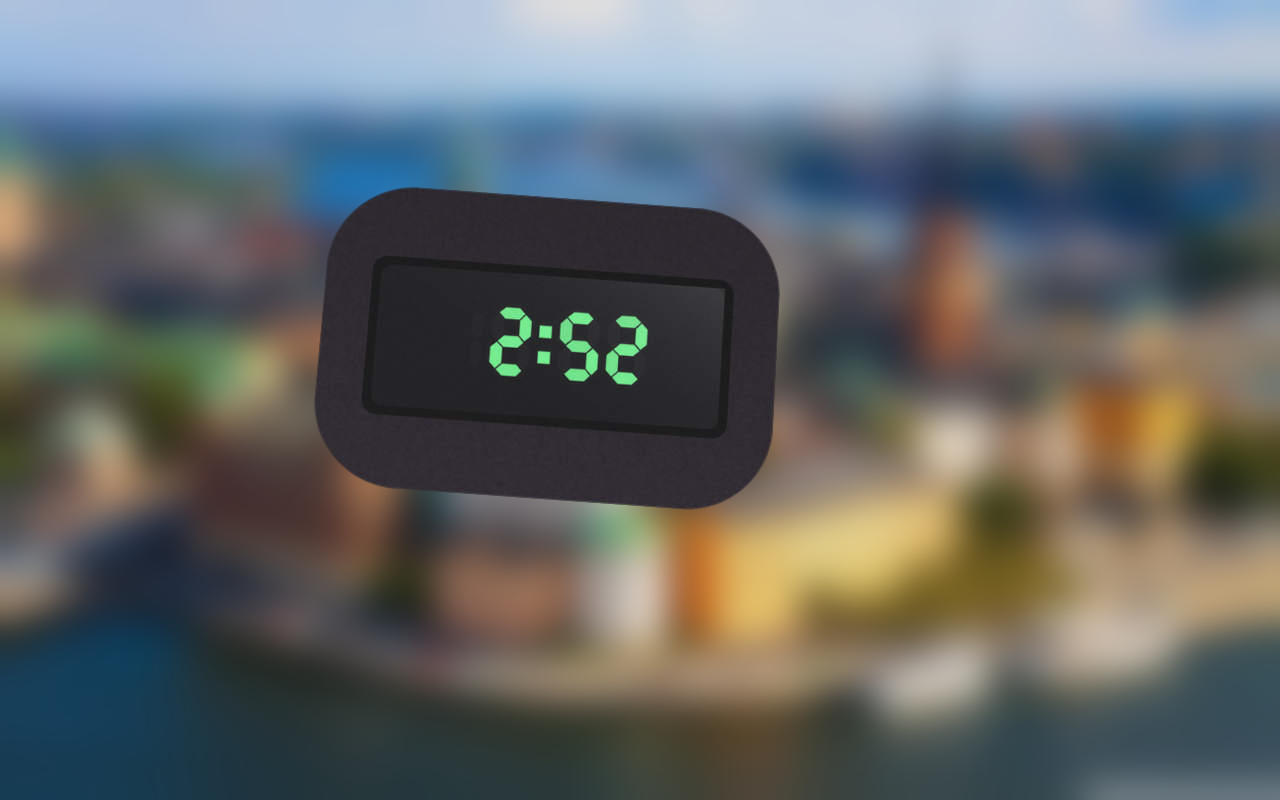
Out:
2.52
